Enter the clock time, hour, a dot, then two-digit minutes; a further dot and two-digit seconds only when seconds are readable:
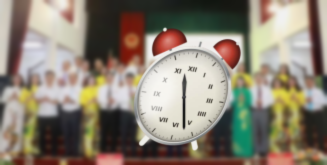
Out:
11.27
